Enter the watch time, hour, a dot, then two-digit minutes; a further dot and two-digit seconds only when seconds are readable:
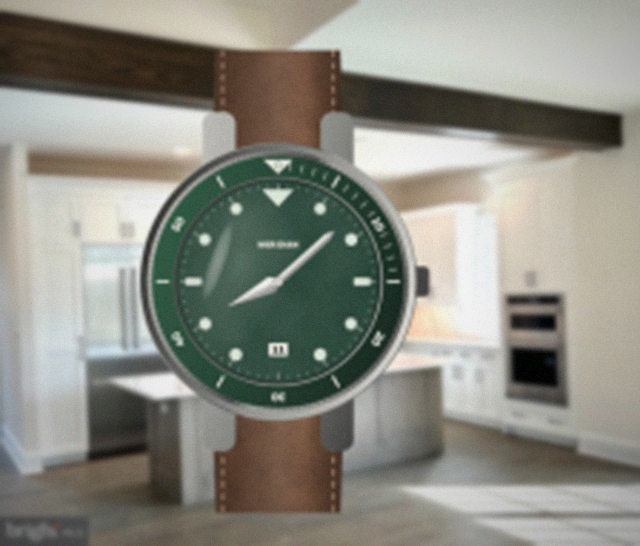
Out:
8.08
